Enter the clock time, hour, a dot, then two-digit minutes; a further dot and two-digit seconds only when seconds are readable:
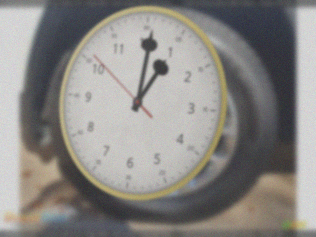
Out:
1.00.51
